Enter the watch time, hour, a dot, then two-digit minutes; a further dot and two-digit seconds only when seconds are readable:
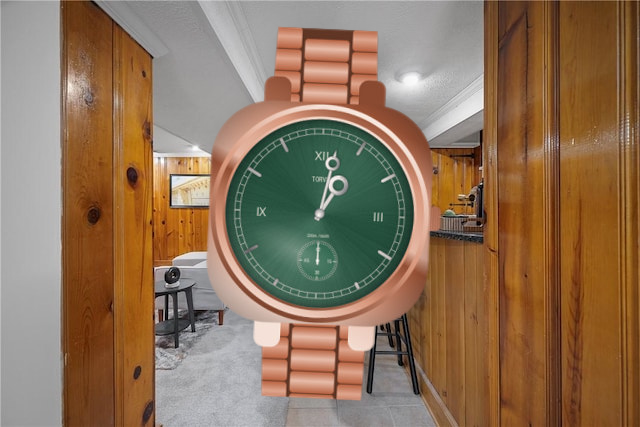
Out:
1.02
